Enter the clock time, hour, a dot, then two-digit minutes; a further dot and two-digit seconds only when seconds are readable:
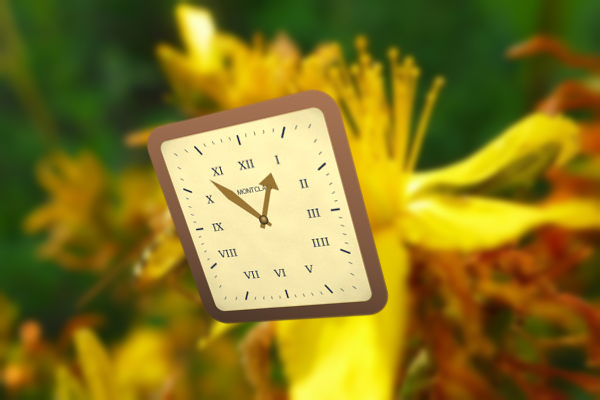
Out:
12.53
